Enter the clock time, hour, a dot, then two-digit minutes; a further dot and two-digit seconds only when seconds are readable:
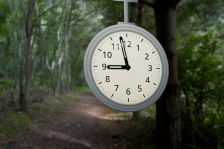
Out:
8.58
